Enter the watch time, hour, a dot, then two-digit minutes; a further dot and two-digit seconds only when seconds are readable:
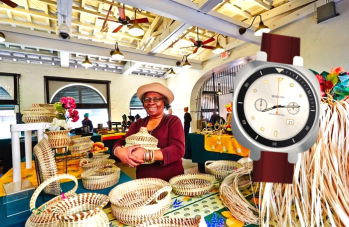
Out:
8.14
